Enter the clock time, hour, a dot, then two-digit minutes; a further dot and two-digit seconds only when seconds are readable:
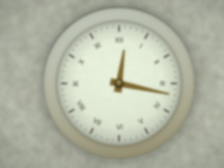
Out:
12.17
